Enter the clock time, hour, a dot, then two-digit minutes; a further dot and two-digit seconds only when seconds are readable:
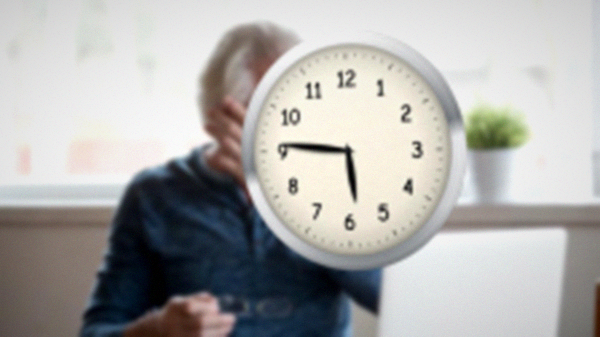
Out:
5.46
